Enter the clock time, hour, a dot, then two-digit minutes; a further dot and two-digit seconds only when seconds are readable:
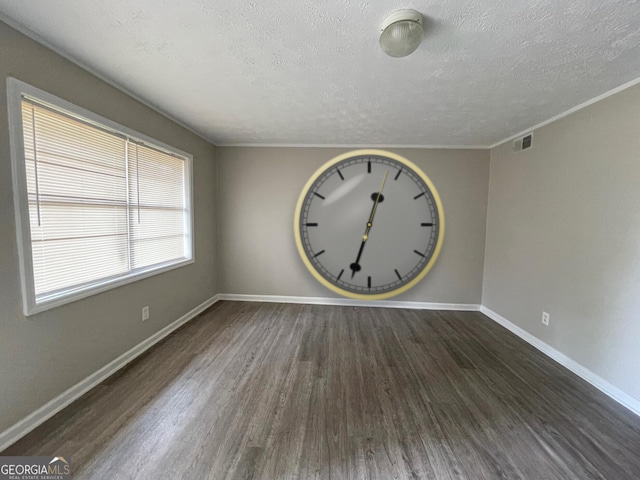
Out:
12.33.03
